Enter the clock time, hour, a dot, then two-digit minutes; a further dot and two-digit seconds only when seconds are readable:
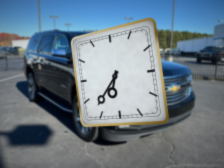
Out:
6.37
